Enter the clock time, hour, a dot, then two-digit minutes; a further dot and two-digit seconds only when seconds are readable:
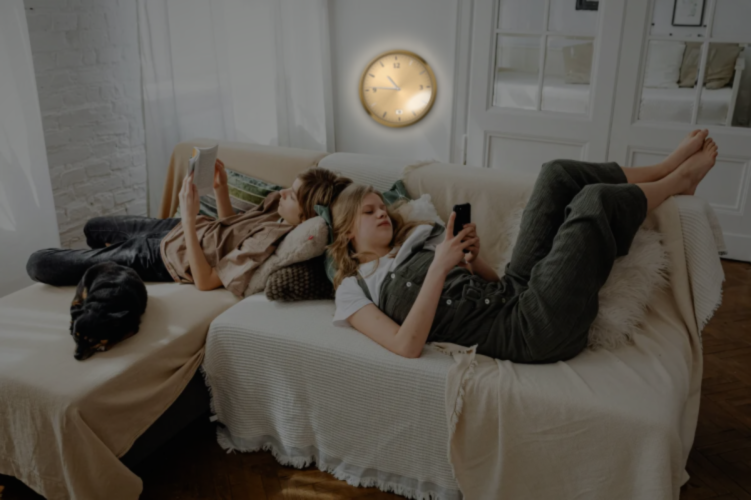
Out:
10.46
